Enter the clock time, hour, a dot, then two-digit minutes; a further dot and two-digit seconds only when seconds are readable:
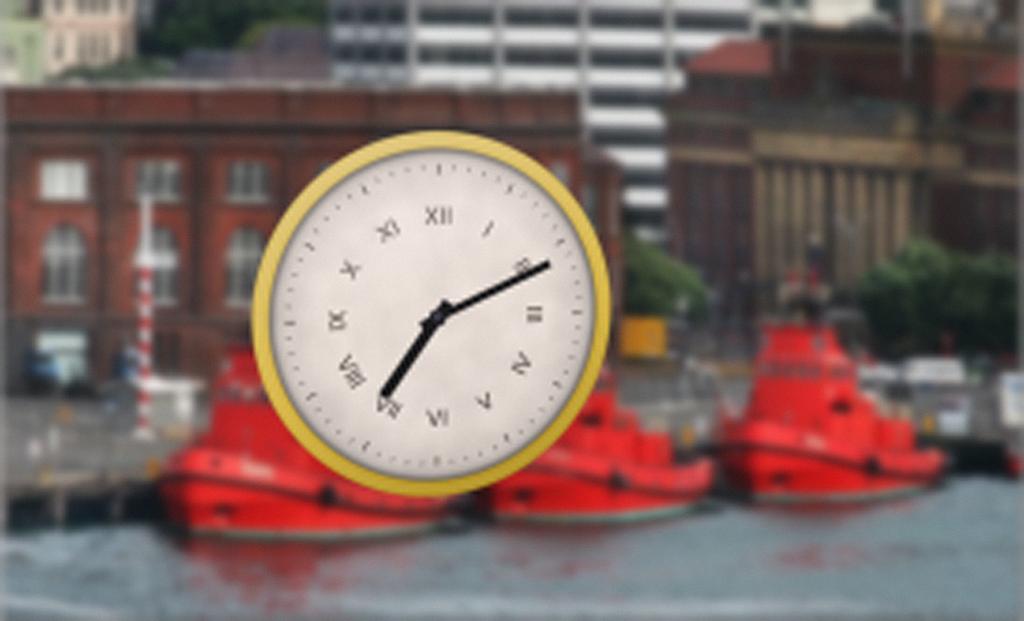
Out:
7.11
